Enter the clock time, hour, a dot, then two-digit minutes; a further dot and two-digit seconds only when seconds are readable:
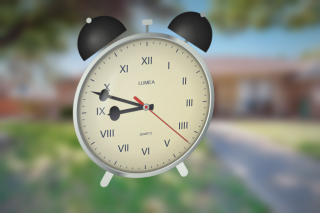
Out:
8.48.22
